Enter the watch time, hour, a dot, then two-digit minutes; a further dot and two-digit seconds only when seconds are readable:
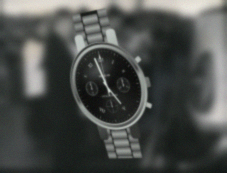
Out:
4.58
